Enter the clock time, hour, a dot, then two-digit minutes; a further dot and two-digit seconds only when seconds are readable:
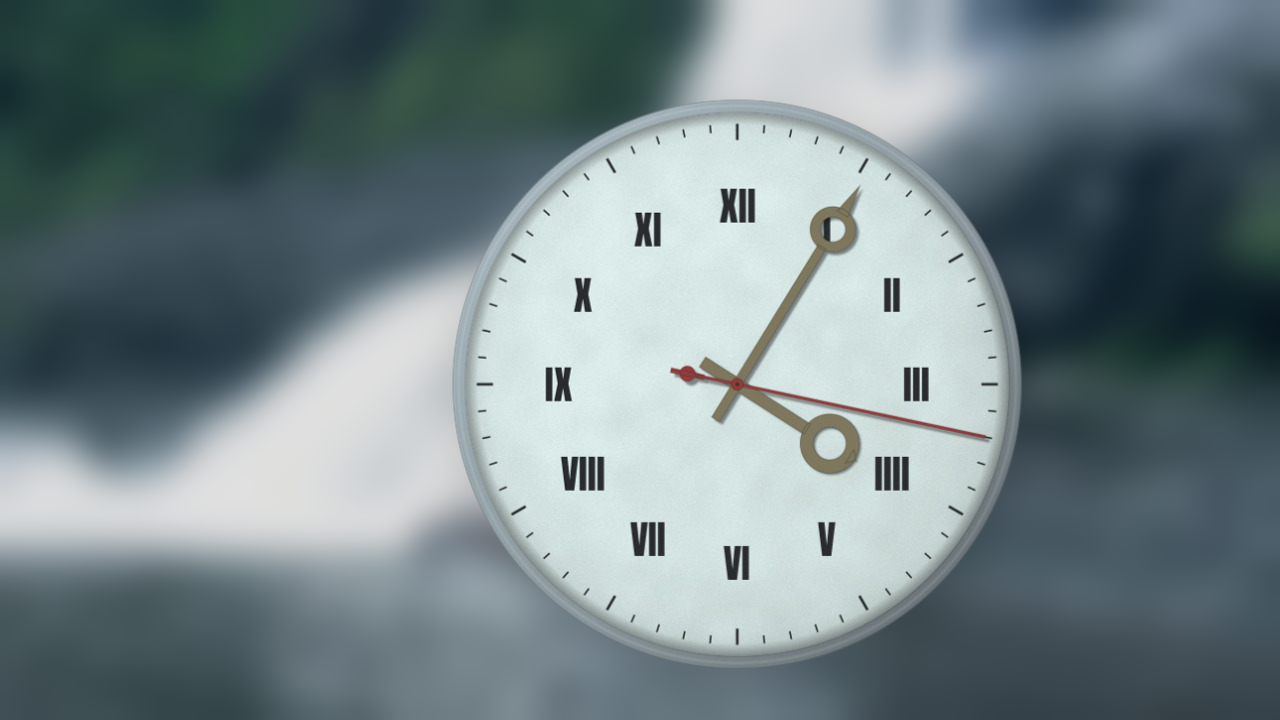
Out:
4.05.17
